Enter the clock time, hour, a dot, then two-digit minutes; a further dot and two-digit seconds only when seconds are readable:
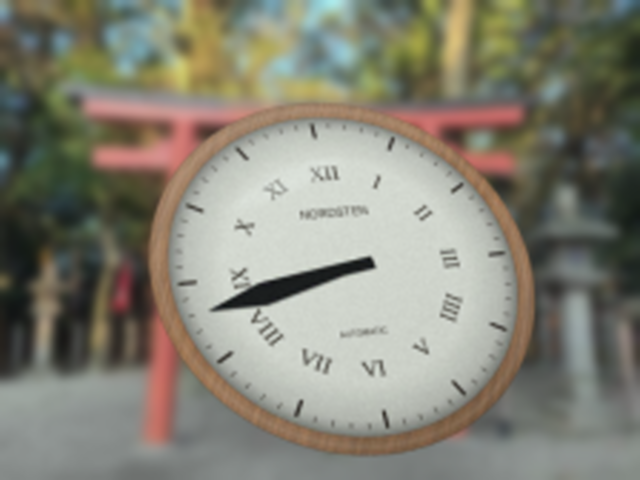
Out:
8.43
